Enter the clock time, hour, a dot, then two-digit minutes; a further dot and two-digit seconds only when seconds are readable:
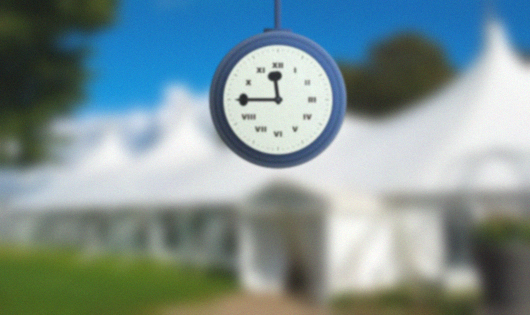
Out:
11.45
